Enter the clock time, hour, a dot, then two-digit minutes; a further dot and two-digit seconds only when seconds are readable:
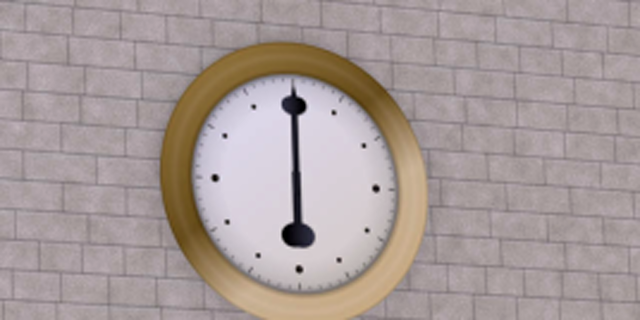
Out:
6.00
